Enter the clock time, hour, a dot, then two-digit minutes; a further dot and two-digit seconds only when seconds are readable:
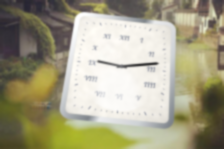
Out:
9.13
